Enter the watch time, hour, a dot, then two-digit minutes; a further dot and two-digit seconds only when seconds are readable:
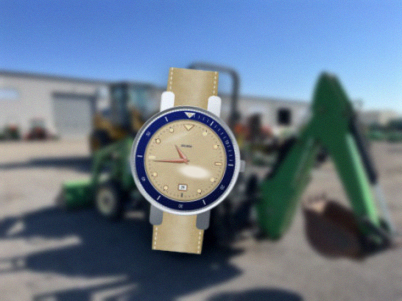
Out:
10.44
